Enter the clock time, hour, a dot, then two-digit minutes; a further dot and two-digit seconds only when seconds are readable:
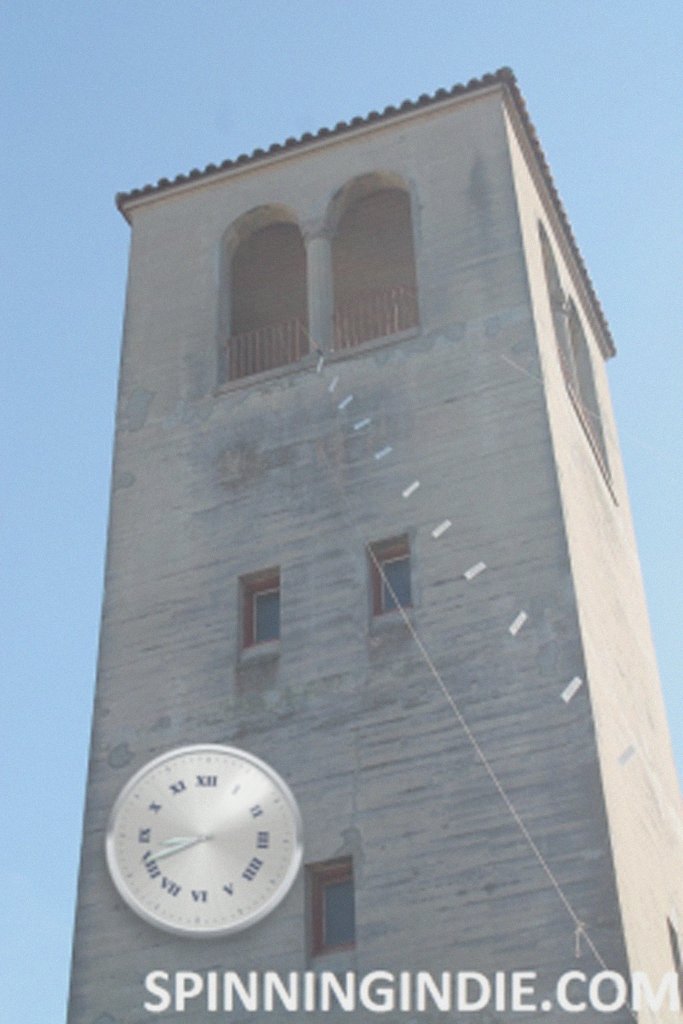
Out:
8.41
